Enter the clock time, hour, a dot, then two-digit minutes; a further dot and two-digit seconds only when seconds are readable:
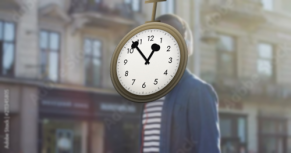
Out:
12.53
